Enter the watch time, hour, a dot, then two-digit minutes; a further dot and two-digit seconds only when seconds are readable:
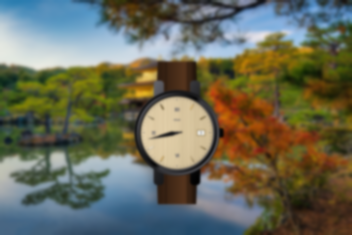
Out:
8.43
